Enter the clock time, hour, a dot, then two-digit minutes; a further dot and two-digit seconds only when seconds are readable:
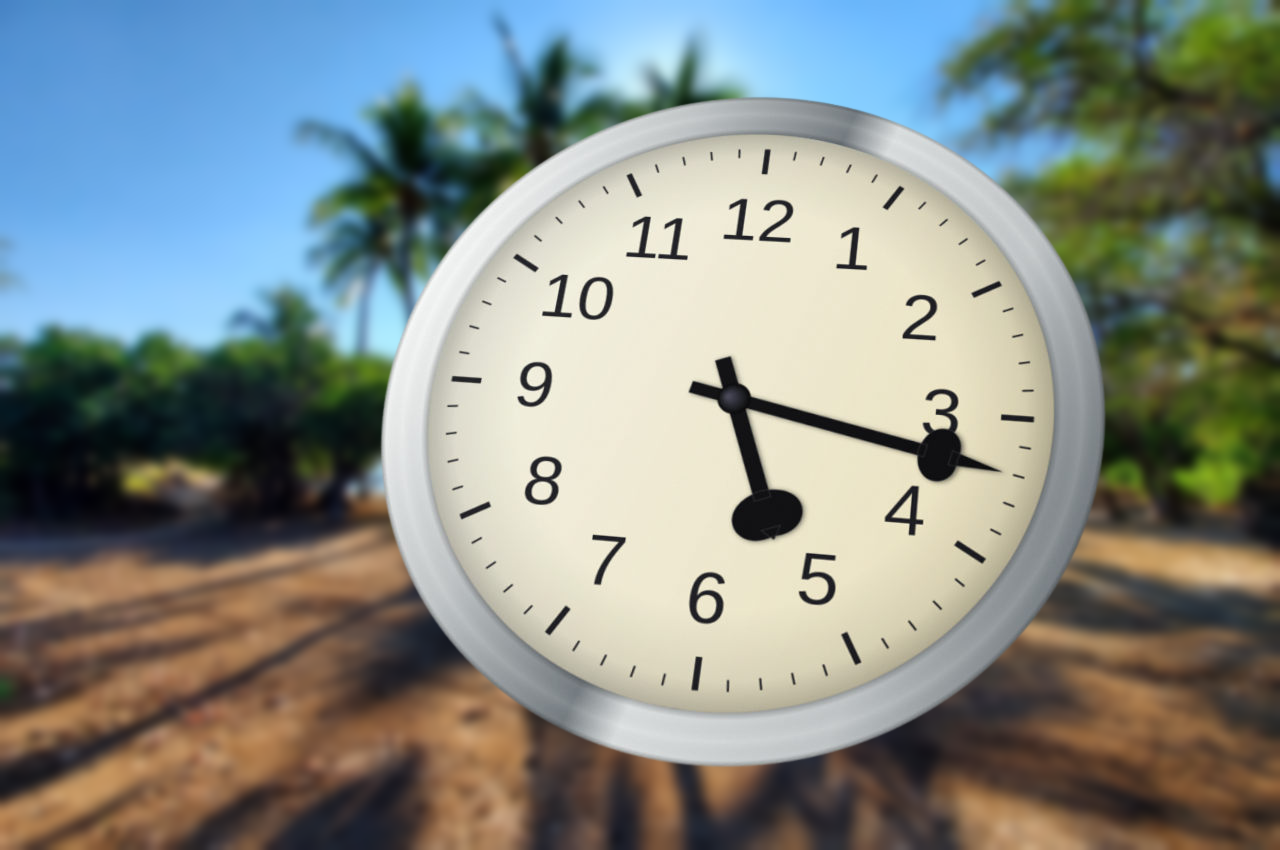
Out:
5.17
